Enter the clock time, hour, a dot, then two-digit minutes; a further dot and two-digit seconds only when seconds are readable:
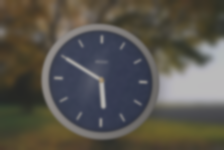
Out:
5.50
